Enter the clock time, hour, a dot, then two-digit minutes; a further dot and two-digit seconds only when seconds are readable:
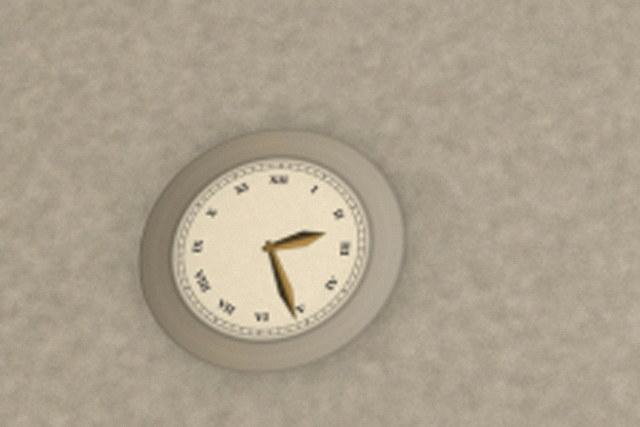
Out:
2.26
